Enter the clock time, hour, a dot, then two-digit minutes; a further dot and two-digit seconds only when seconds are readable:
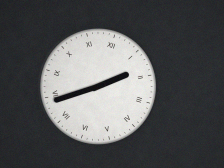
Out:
1.39
